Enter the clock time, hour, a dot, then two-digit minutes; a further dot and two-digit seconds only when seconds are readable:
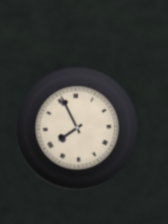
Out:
7.56
